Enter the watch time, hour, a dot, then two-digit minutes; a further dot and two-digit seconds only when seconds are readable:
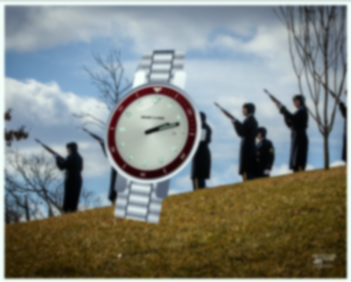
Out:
2.12
